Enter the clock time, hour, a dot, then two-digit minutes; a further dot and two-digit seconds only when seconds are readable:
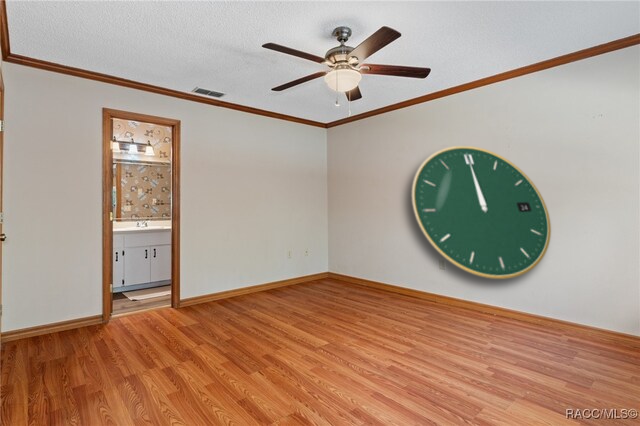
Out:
12.00
